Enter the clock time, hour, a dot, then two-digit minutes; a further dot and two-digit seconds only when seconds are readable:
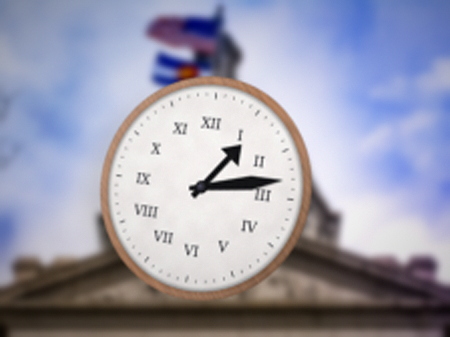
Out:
1.13
